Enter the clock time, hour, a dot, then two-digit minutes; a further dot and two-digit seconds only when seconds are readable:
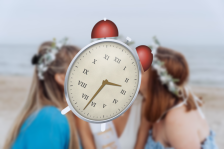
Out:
2.32
